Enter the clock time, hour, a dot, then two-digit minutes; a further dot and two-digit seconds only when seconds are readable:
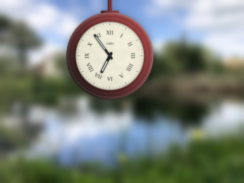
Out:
6.54
